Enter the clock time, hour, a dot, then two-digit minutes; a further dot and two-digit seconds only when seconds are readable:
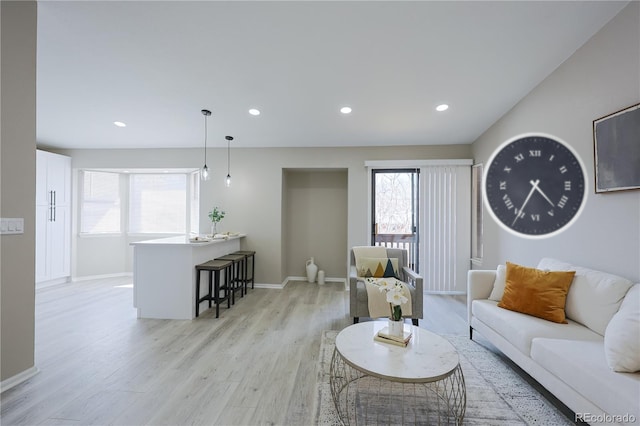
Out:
4.35
